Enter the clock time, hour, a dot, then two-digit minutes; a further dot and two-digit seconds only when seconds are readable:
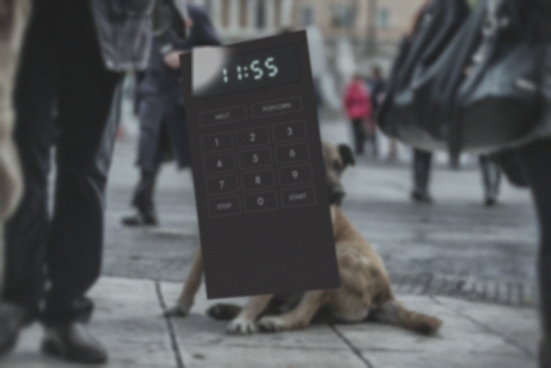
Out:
11.55
